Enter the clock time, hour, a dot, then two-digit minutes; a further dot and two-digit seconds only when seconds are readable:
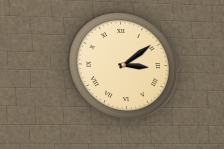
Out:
3.09
